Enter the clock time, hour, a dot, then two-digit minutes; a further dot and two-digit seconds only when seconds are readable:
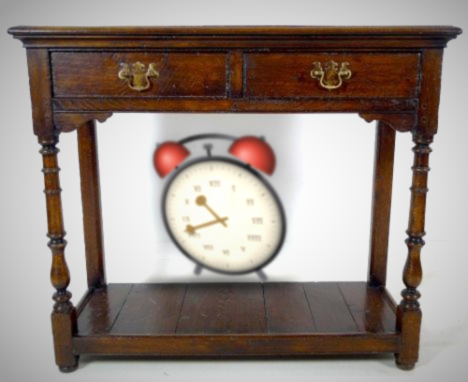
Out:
10.42
